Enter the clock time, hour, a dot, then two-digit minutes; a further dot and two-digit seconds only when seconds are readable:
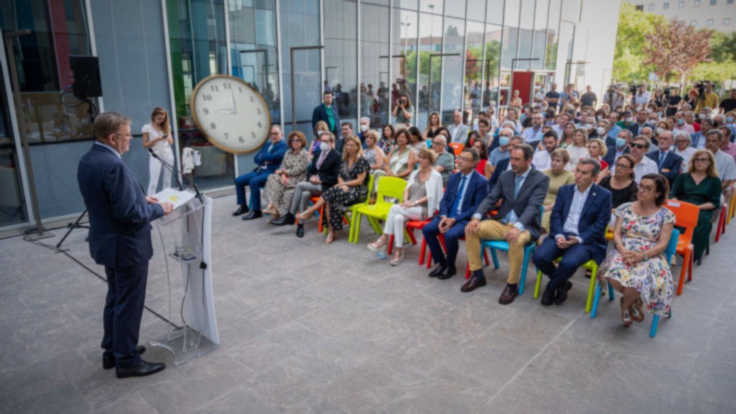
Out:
9.01
